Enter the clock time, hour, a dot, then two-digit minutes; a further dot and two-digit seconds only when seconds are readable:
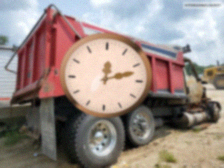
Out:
12.12
